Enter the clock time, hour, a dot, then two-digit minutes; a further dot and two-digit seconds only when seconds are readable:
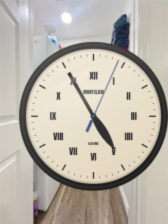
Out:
4.55.04
